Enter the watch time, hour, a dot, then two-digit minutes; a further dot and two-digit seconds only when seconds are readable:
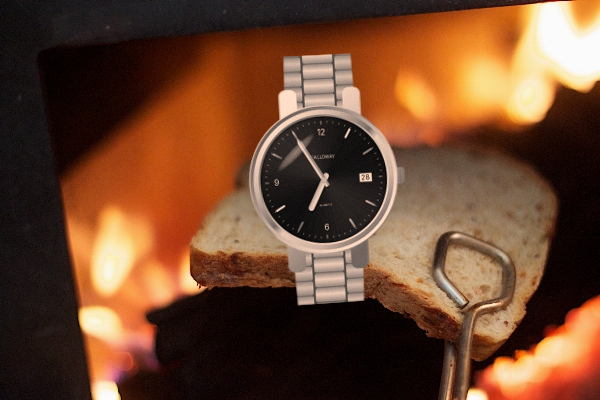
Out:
6.55
